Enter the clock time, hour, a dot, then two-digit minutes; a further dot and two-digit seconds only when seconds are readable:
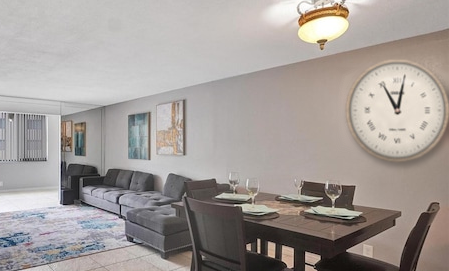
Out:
11.02
